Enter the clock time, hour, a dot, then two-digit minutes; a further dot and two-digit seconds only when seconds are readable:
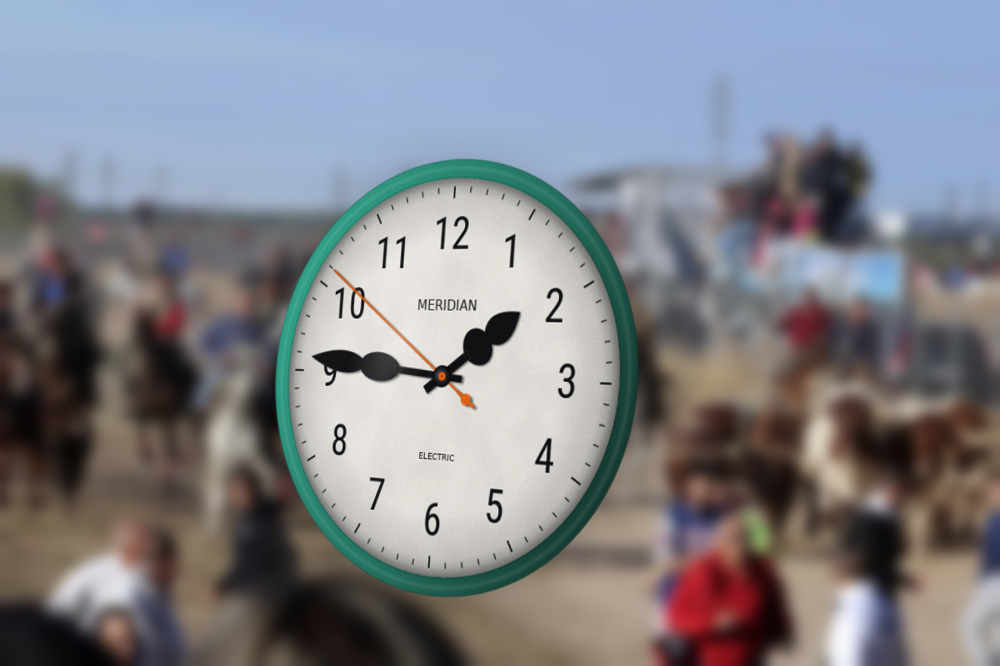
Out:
1.45.51
